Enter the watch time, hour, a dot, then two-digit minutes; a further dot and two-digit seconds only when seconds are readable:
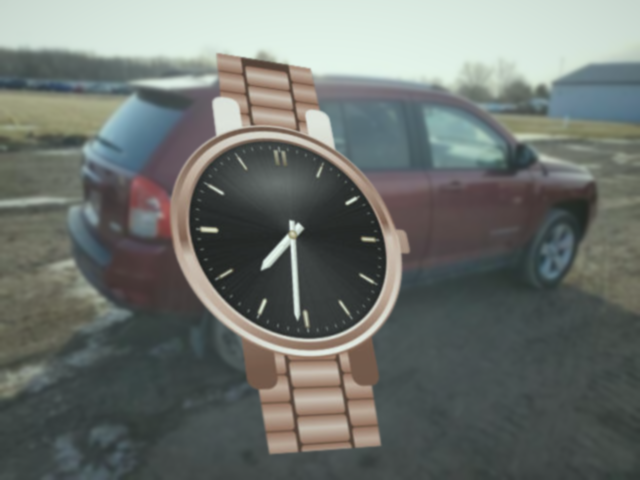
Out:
7.31
